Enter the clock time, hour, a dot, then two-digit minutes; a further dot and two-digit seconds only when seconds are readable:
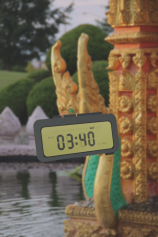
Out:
3.40
